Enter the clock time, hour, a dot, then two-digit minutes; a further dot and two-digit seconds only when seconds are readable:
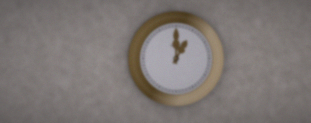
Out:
1.00
